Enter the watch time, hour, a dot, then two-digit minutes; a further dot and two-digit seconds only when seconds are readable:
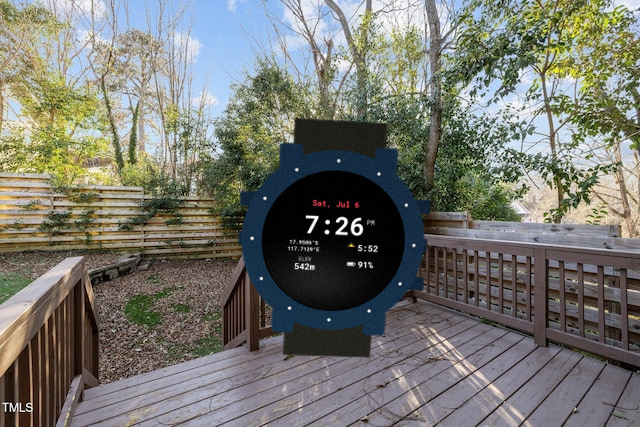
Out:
7.26
